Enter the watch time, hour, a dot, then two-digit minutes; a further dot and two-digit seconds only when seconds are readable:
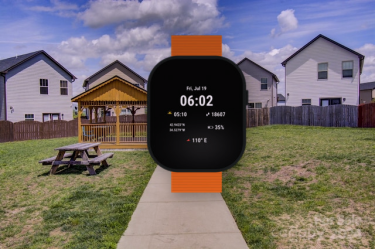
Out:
6.02
